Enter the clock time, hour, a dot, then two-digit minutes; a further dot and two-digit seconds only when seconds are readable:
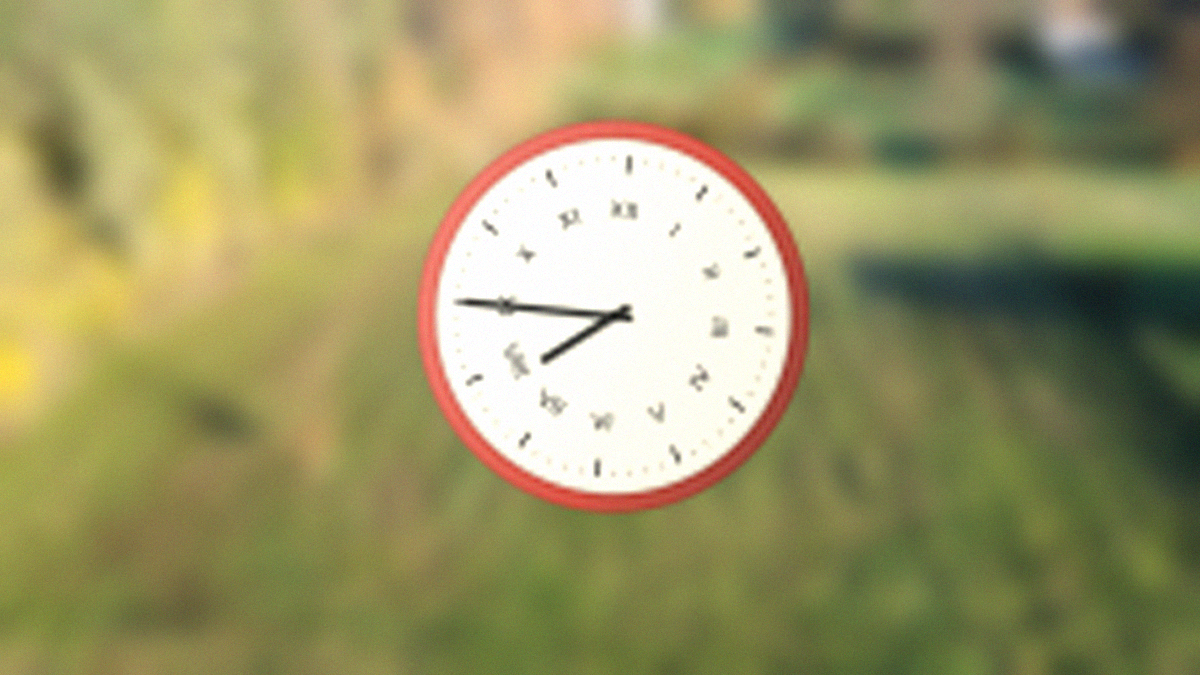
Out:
7.45
